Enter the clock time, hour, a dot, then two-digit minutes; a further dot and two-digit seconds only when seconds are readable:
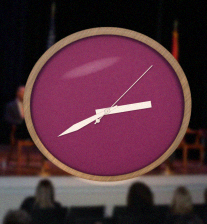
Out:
2.40.07
